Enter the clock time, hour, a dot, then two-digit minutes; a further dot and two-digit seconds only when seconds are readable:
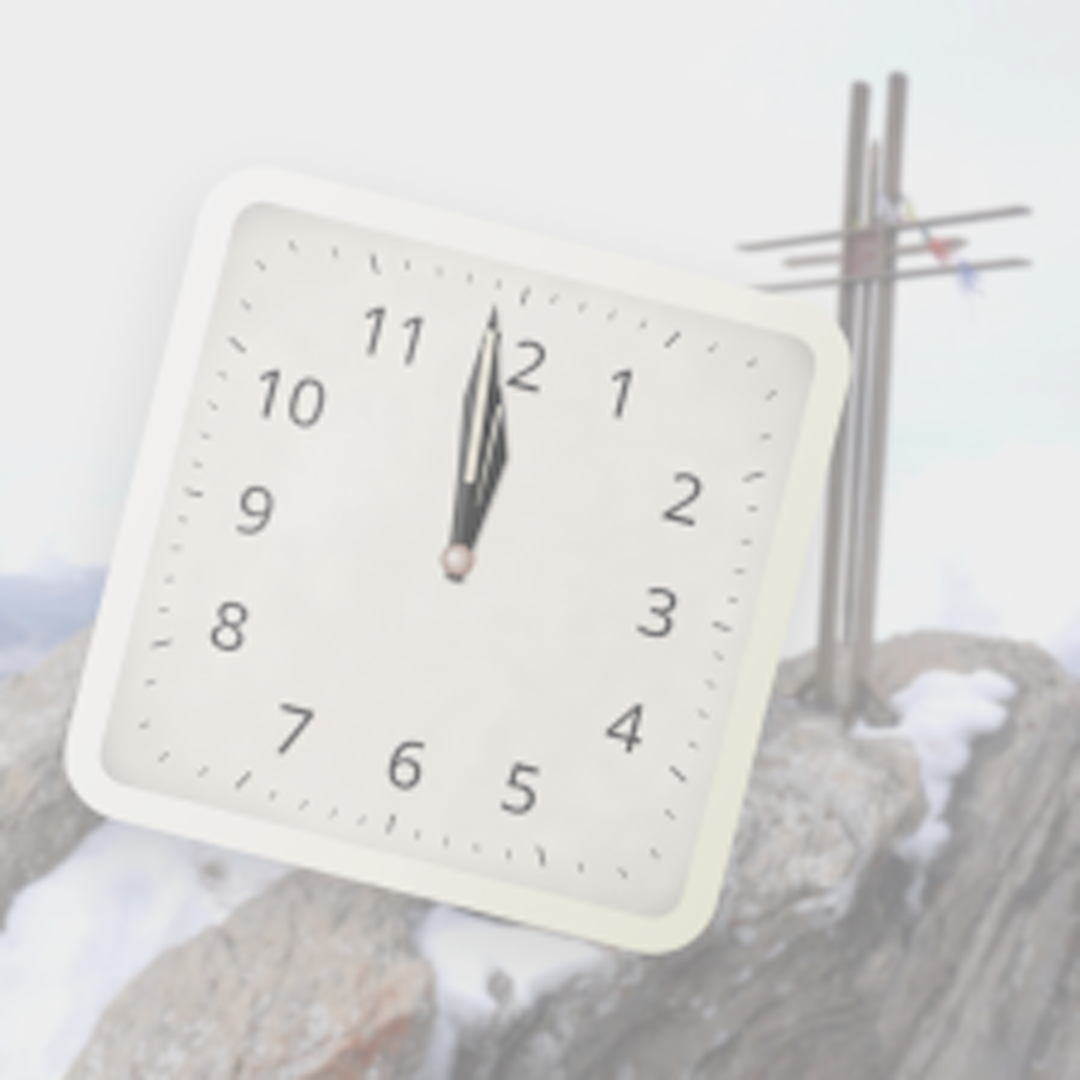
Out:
11.59
